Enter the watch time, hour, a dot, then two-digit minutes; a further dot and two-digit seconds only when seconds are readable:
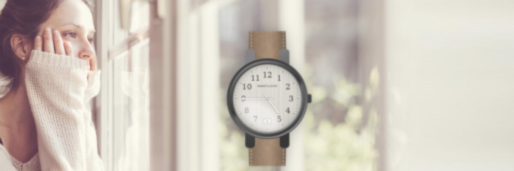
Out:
4.45
